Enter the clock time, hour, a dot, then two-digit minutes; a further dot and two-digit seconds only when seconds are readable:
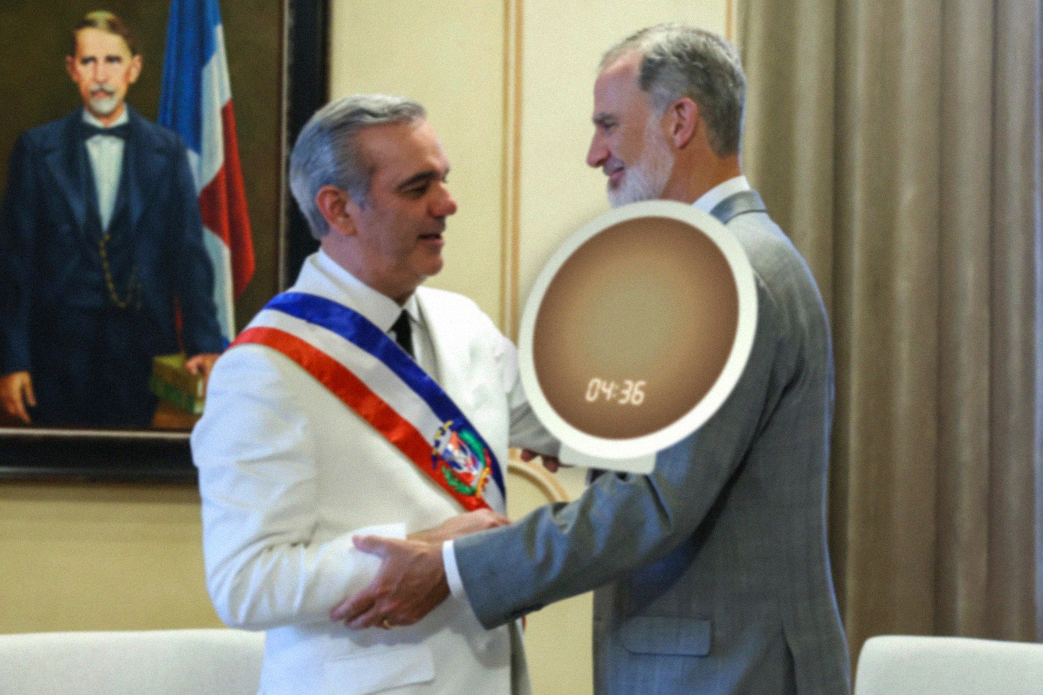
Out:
4.36
